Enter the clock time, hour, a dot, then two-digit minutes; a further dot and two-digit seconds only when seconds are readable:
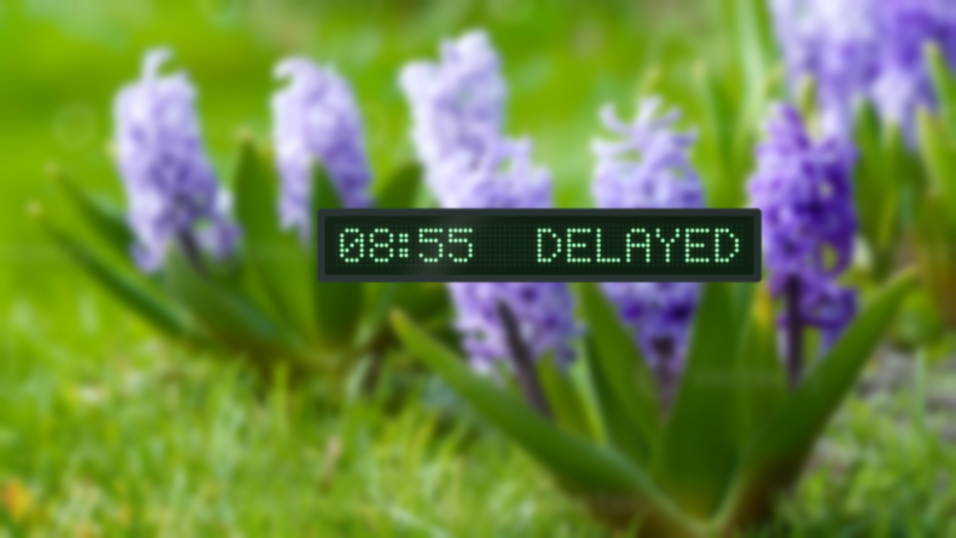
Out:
8.55
